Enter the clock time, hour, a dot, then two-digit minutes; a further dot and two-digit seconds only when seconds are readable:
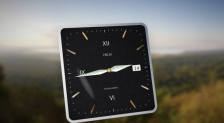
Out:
2.44
